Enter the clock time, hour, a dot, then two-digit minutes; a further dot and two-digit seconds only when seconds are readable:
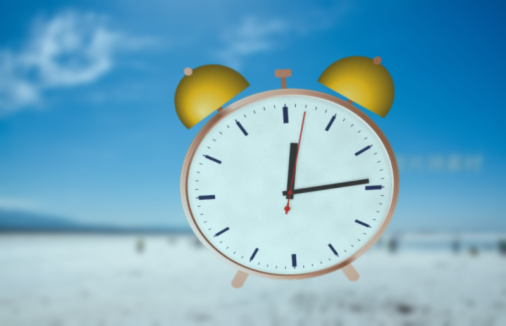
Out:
12.14.02
